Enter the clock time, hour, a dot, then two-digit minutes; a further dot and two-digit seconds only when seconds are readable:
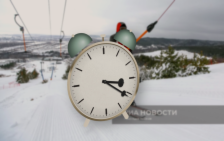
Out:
3.21
